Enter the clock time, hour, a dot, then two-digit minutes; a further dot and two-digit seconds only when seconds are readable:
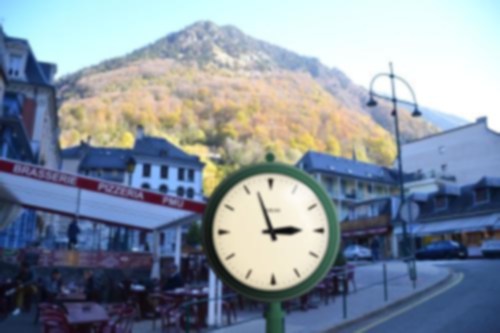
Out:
2.57
